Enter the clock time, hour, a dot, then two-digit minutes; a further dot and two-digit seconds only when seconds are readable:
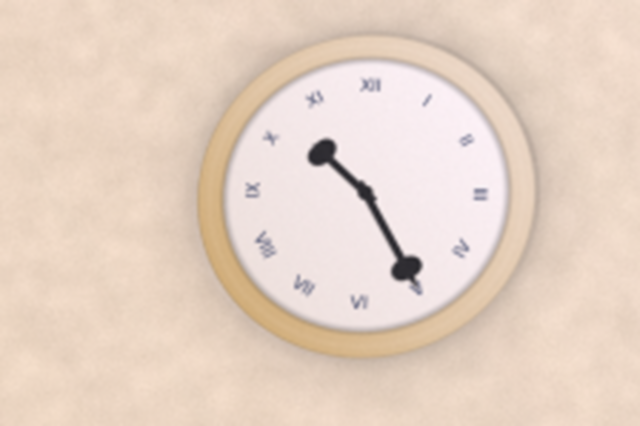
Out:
10.25
